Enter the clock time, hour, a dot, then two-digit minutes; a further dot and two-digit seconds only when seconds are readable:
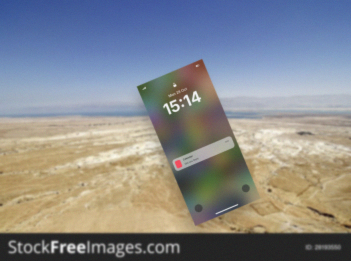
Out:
15.14
